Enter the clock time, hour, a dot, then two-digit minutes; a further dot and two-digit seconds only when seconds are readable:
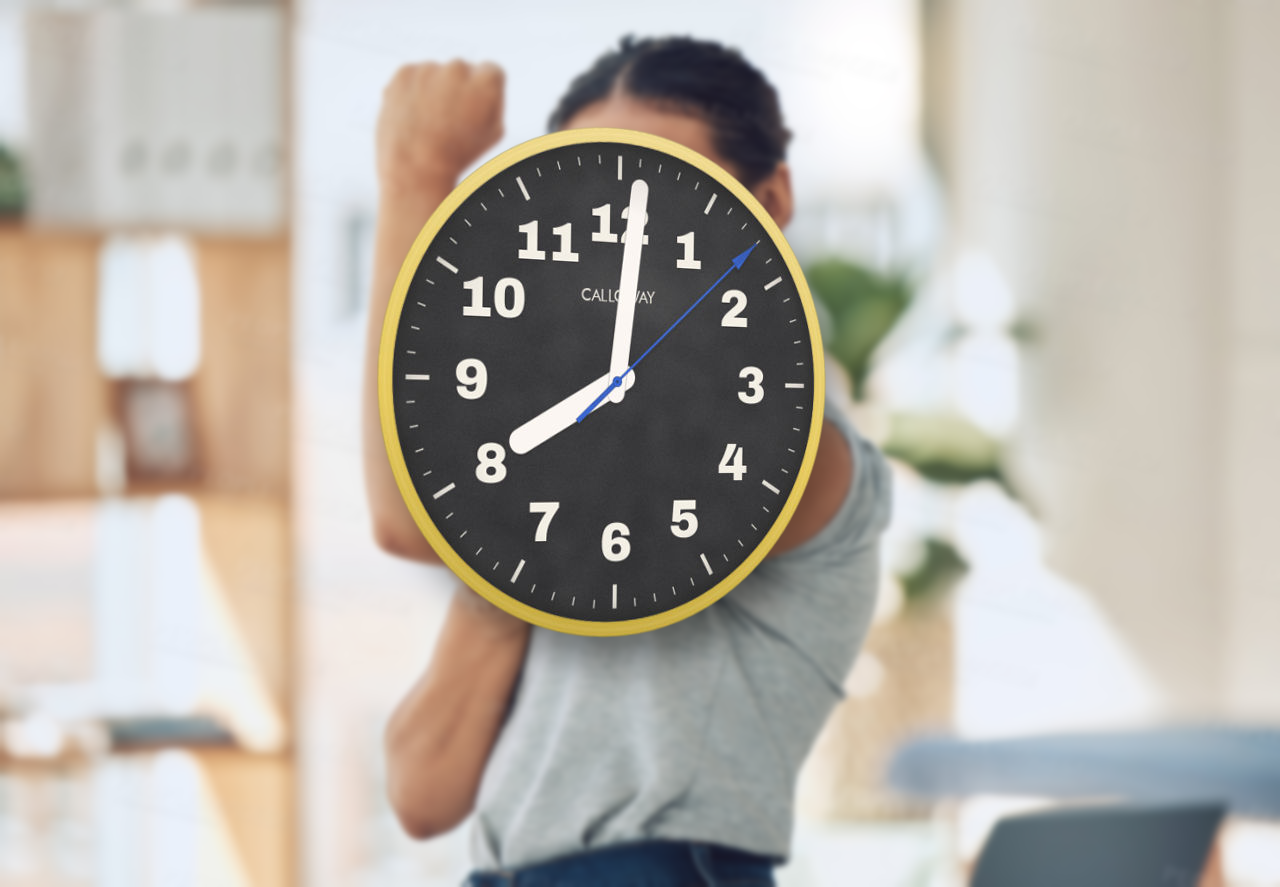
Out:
8.01.08
